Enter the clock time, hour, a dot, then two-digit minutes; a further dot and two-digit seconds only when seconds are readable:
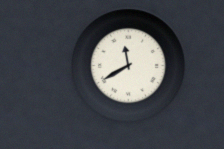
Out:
11.40
